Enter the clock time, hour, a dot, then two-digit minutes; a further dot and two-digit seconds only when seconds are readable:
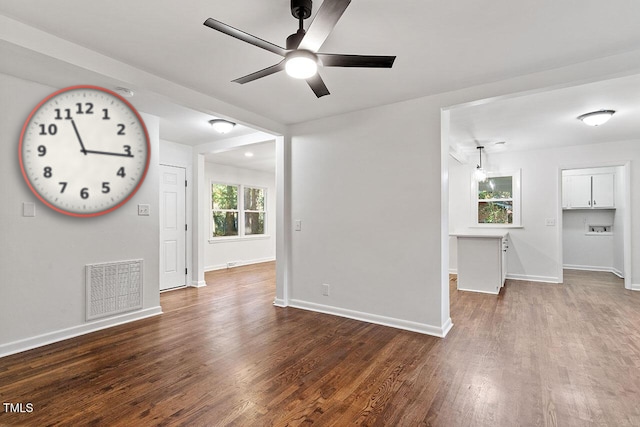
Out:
11.16
